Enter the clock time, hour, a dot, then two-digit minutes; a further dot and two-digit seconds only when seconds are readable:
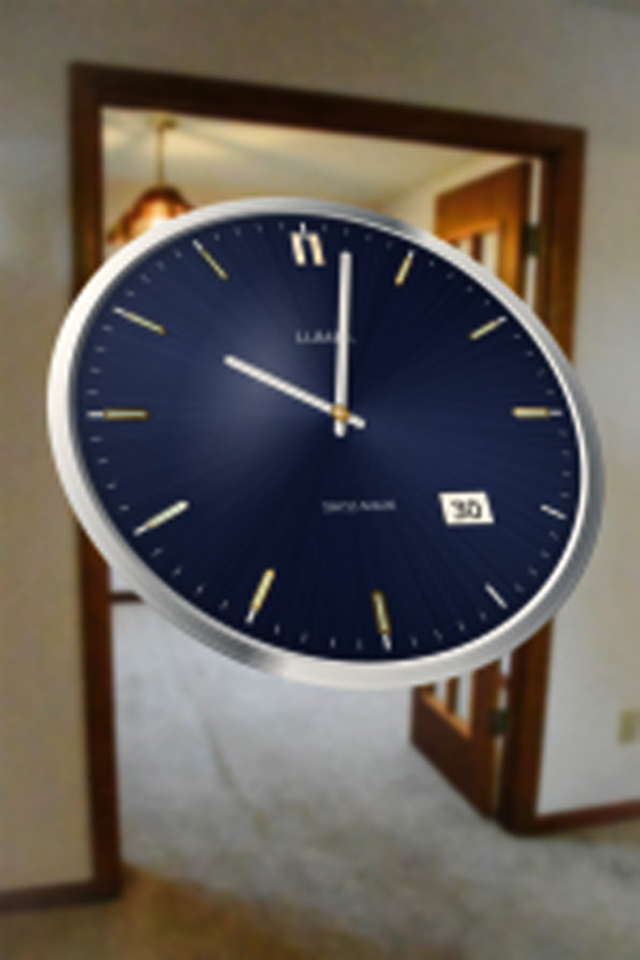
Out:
10.02
